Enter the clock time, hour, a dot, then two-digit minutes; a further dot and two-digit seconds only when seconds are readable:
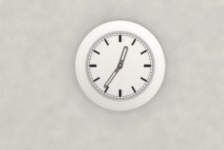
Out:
12.36
